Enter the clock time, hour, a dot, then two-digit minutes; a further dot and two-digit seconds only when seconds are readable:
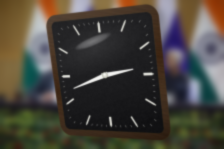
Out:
2.42
